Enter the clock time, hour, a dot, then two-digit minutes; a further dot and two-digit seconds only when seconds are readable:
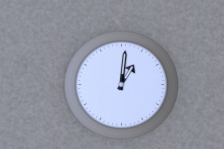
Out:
1.01
